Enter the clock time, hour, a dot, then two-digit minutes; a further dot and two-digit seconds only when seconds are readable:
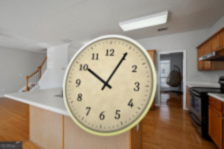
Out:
10.05
